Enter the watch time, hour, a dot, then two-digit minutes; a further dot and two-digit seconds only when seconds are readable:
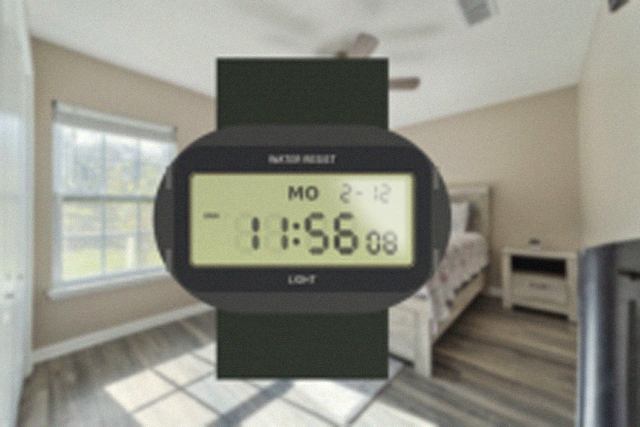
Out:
11.56.08
